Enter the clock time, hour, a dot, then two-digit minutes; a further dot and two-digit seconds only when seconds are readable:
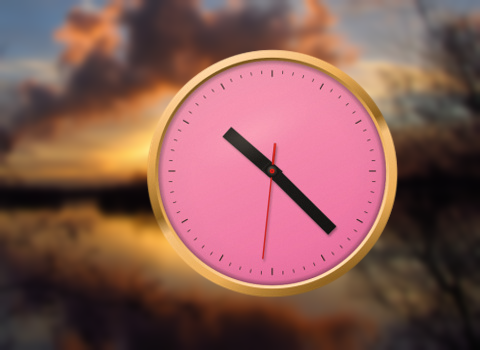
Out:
10.22.31
